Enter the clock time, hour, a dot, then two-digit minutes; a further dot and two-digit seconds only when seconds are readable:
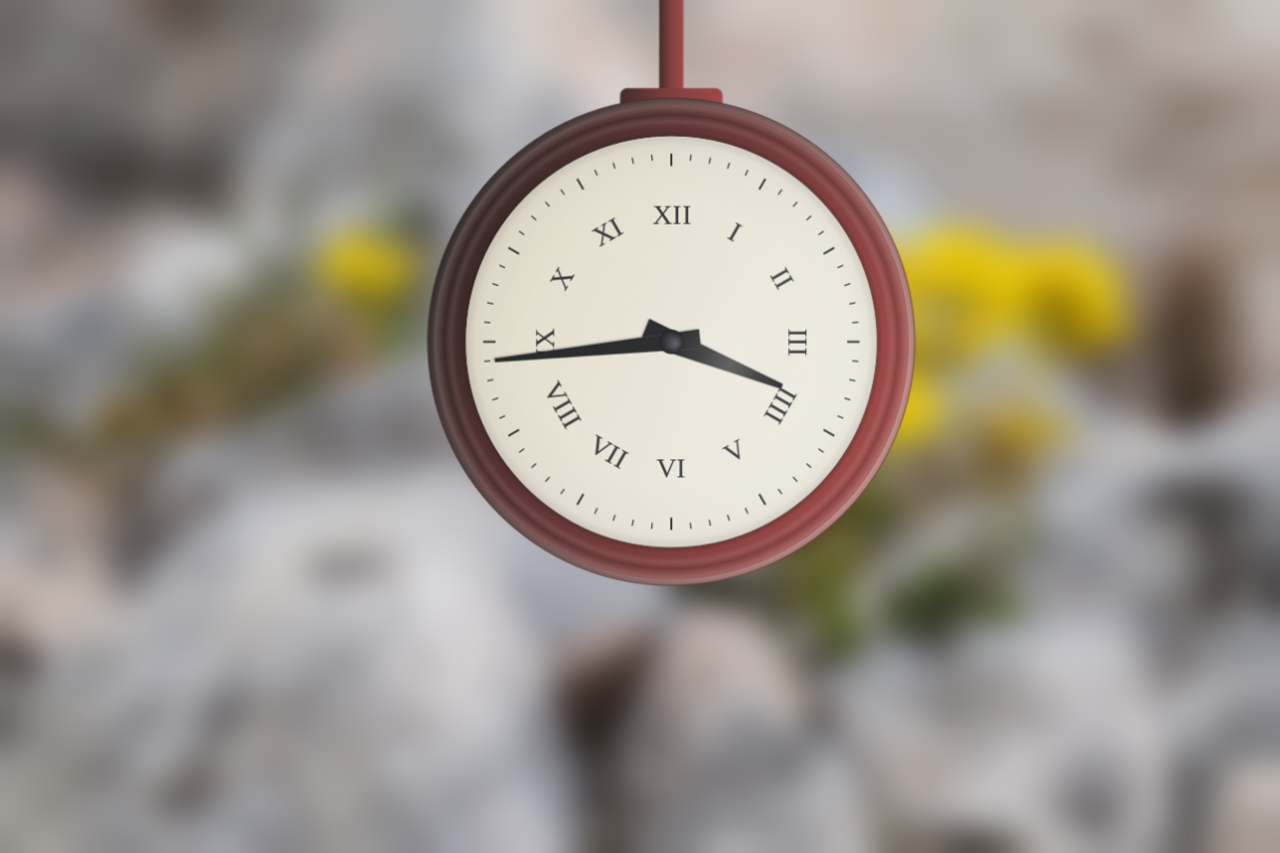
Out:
3.44
